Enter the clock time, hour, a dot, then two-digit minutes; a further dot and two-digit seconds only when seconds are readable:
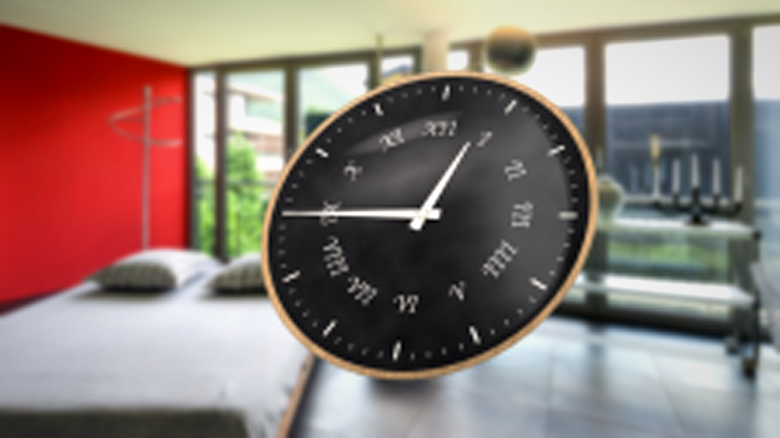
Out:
12.45
